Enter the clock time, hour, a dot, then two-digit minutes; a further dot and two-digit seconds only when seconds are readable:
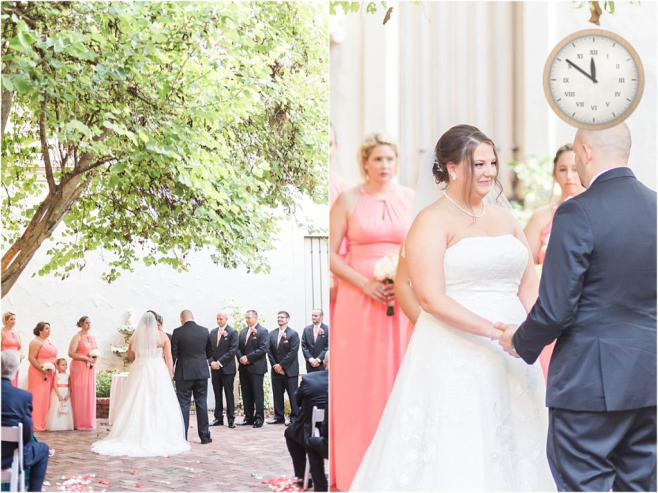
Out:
11.51
